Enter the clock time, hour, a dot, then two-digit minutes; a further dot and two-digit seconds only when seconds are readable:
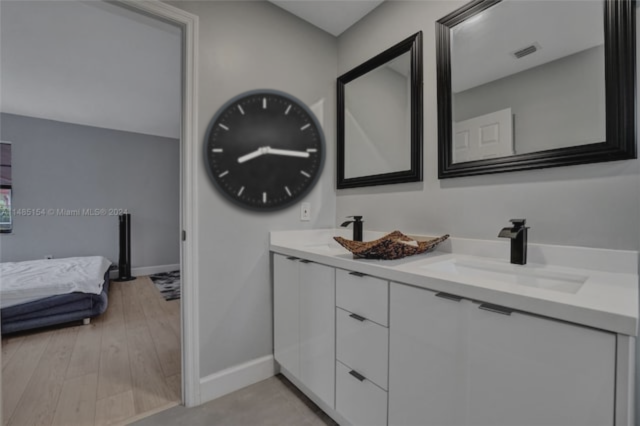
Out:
8.16
